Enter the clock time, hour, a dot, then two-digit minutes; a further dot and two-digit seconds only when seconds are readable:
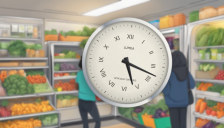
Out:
5.18
